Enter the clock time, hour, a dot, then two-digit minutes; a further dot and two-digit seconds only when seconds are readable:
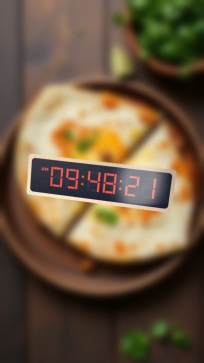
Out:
9.48.21
